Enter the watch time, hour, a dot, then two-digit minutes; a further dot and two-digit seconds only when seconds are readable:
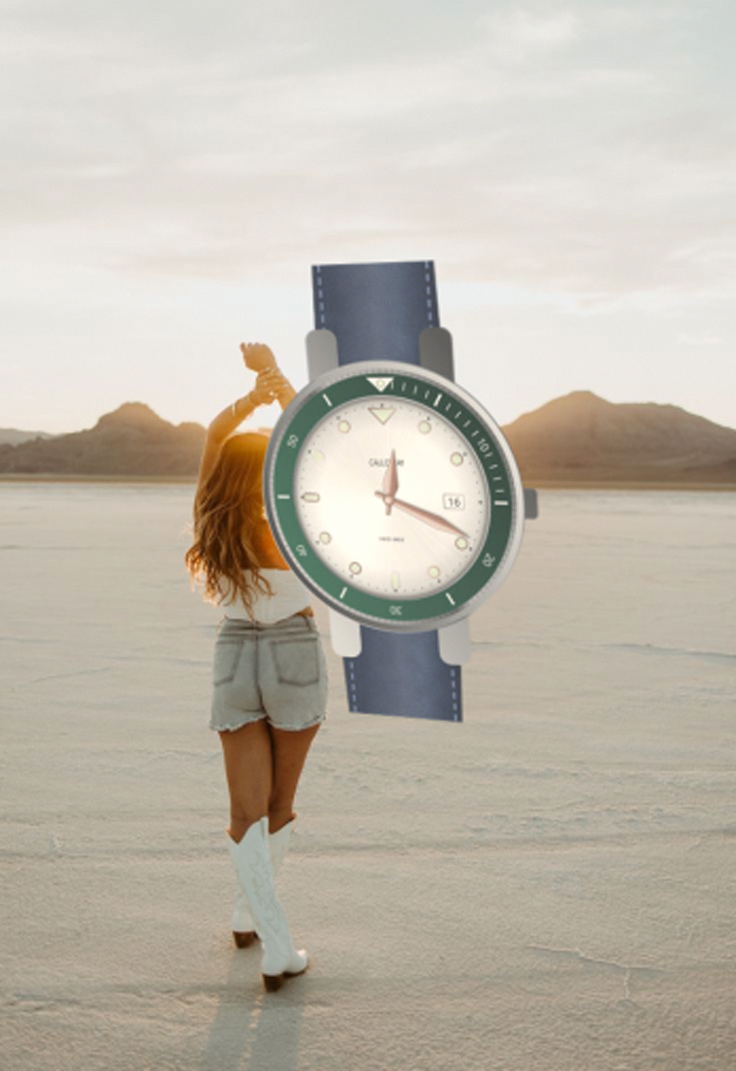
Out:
12.19
